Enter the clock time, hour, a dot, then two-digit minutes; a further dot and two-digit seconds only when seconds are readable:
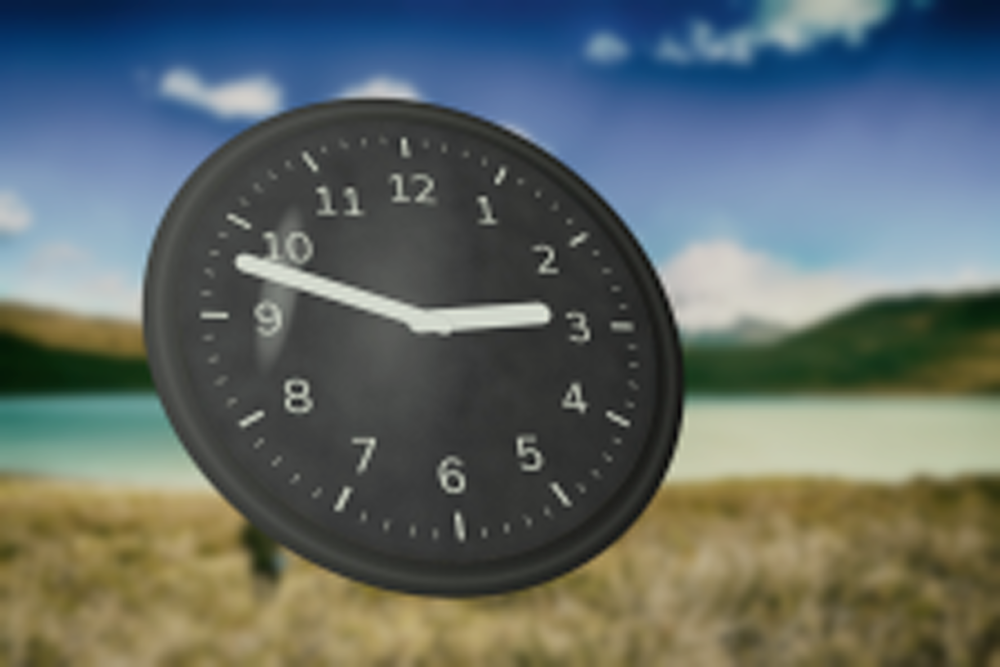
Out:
2.48
